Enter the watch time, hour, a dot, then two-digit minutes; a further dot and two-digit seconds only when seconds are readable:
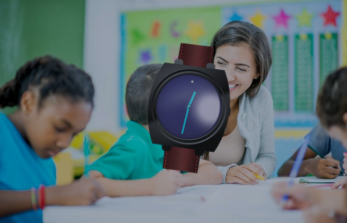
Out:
12.31
